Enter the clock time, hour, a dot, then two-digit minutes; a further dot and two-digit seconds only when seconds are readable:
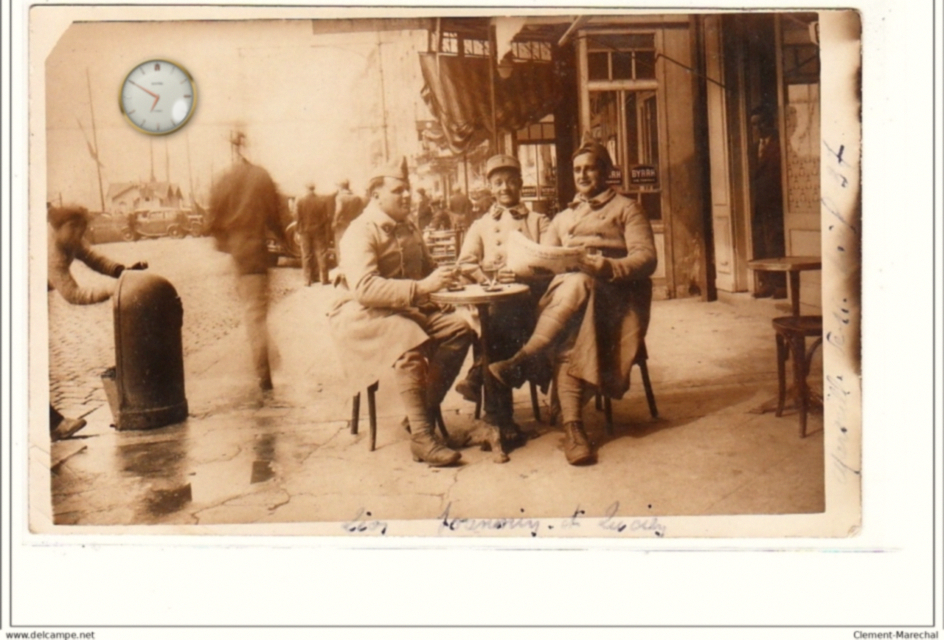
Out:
6.50
